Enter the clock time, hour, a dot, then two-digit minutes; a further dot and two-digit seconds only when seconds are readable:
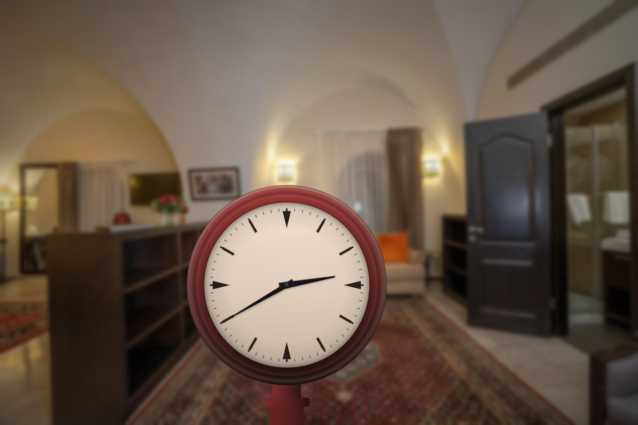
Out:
2.40
